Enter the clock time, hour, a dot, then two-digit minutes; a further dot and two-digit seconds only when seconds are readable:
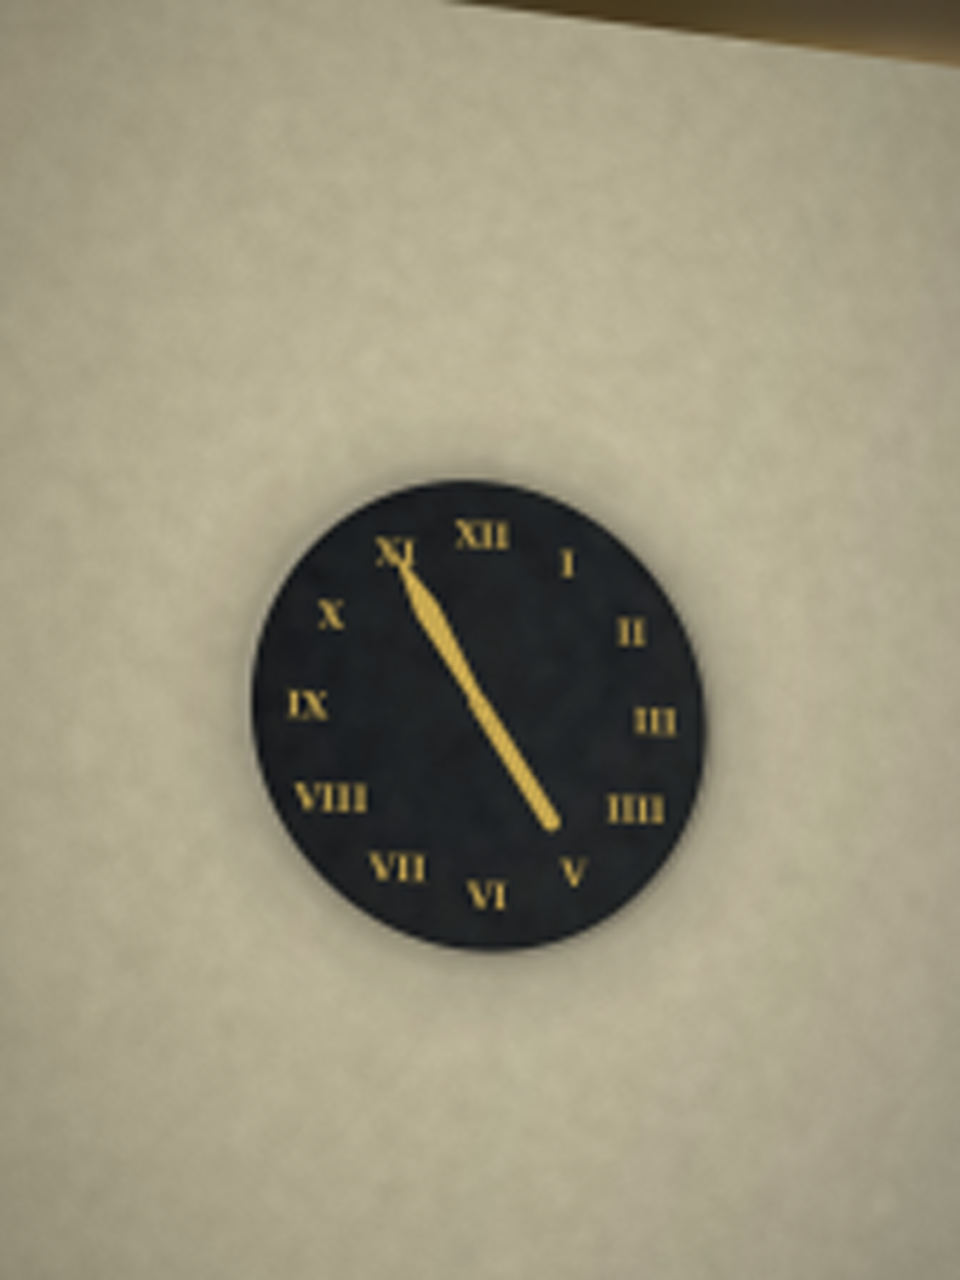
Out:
4.55
